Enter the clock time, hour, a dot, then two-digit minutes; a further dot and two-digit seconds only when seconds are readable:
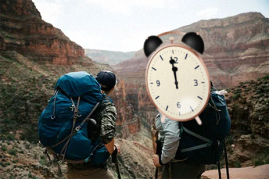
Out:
11.59
